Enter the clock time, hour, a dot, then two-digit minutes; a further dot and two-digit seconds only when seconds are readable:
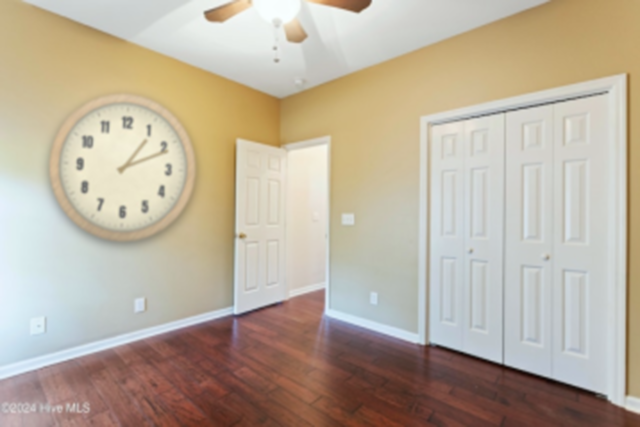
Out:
1.11
